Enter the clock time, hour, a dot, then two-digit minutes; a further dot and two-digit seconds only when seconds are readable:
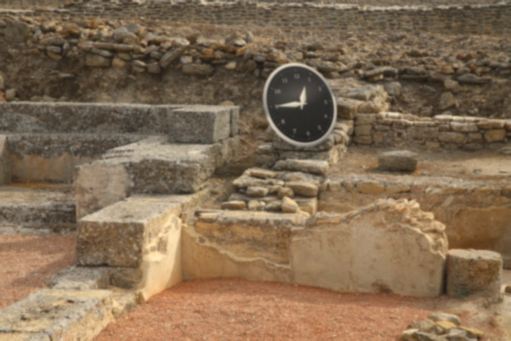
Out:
12.45
